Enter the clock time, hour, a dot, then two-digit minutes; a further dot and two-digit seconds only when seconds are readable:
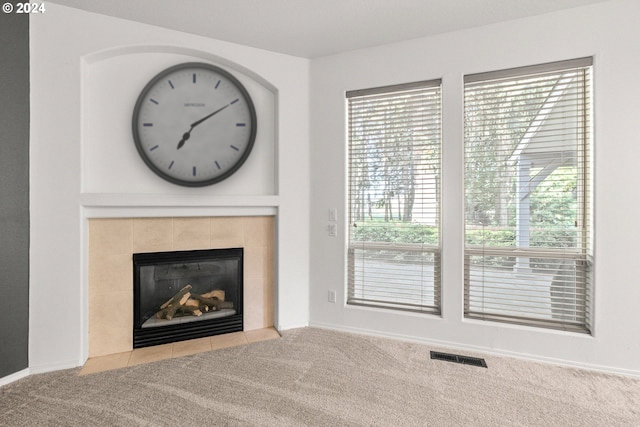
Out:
7.10
